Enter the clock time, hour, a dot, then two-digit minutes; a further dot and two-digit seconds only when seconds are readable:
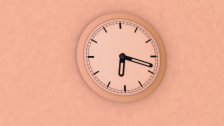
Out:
6.18
